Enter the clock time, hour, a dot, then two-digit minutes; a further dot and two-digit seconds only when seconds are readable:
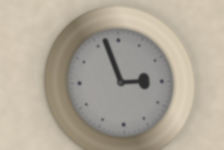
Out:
2.57
